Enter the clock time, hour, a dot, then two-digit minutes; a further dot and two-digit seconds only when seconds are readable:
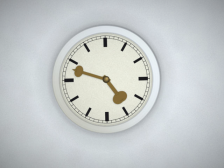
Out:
4.48
